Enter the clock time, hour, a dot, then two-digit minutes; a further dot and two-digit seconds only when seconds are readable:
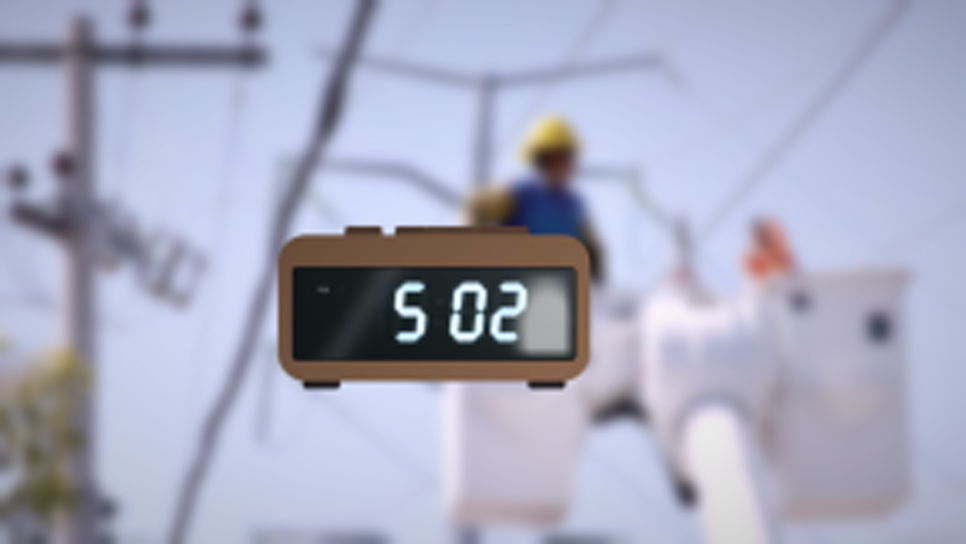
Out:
5.02
